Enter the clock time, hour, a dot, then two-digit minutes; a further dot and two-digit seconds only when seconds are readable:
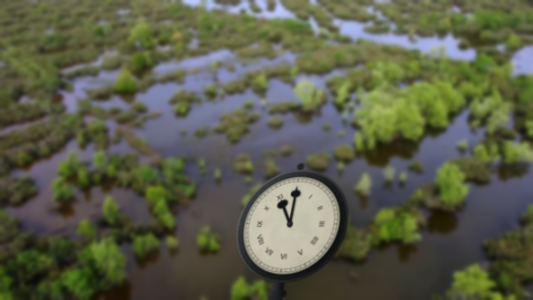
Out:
11.00
